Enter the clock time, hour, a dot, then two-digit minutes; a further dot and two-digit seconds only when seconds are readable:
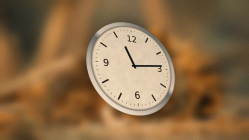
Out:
11.14
